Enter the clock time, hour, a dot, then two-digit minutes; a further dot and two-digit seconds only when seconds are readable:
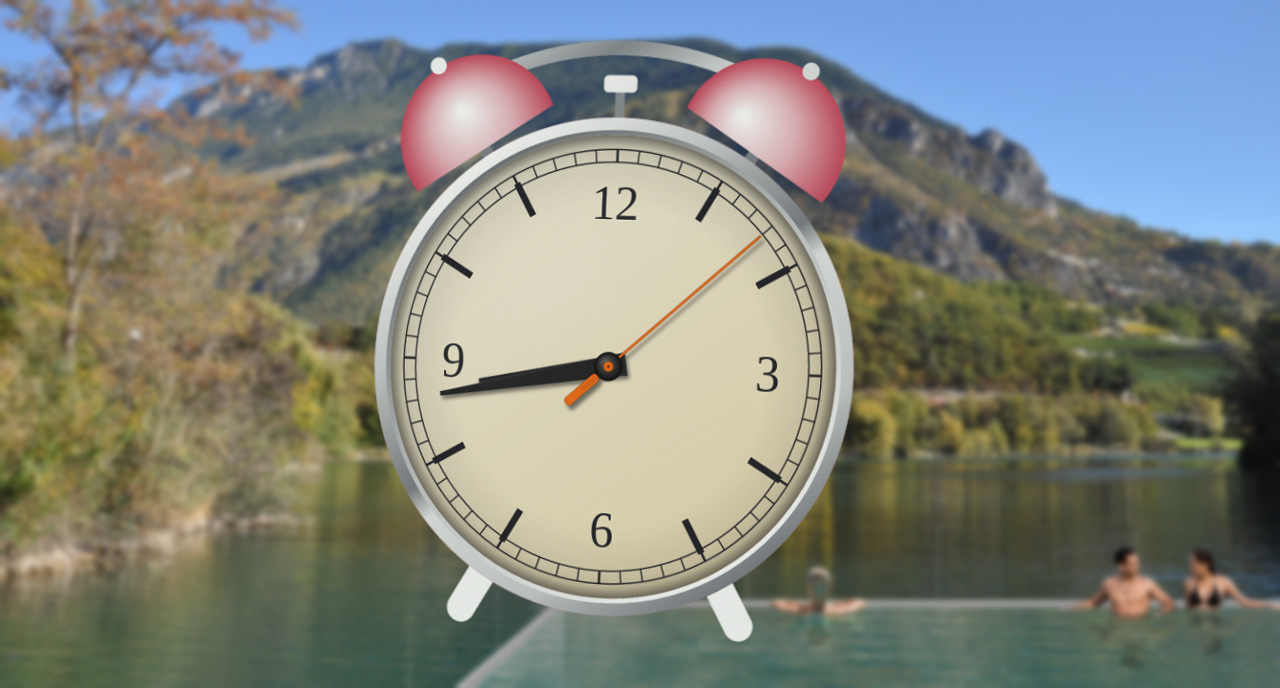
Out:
8.43.08
